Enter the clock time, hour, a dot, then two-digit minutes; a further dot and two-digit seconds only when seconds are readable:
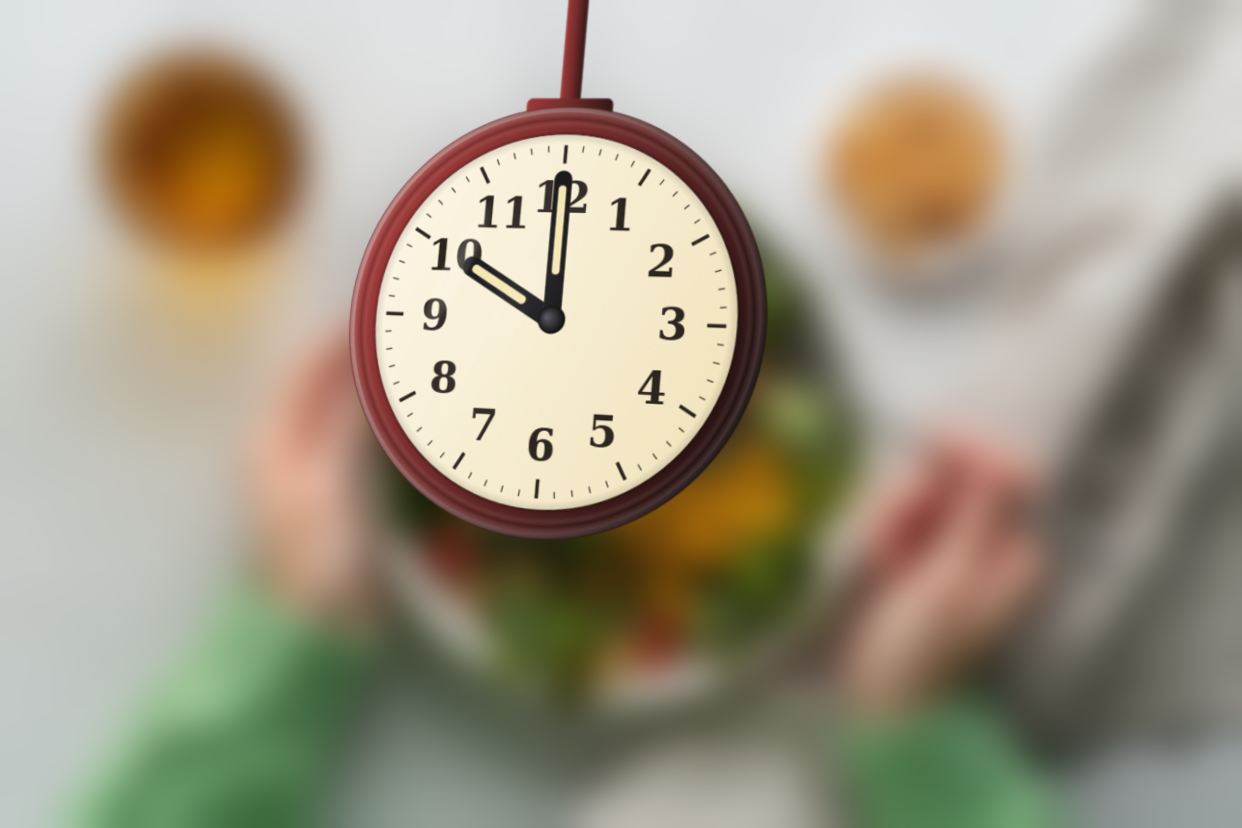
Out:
10.00
